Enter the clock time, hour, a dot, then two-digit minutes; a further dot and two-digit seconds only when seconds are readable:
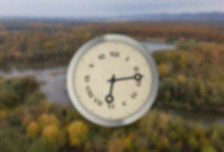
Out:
6.13
